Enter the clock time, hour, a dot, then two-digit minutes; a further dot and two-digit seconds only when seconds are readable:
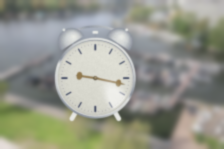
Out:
9.17
